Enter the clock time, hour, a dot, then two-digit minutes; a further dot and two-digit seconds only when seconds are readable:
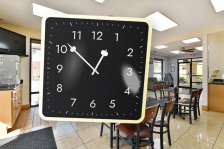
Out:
12.52
